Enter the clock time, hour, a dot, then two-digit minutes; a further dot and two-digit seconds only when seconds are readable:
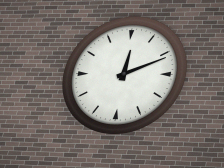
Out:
12.11
